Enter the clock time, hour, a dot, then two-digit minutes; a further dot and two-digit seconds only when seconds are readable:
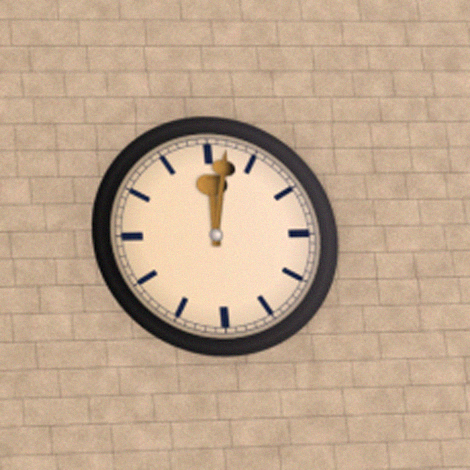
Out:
12.02
